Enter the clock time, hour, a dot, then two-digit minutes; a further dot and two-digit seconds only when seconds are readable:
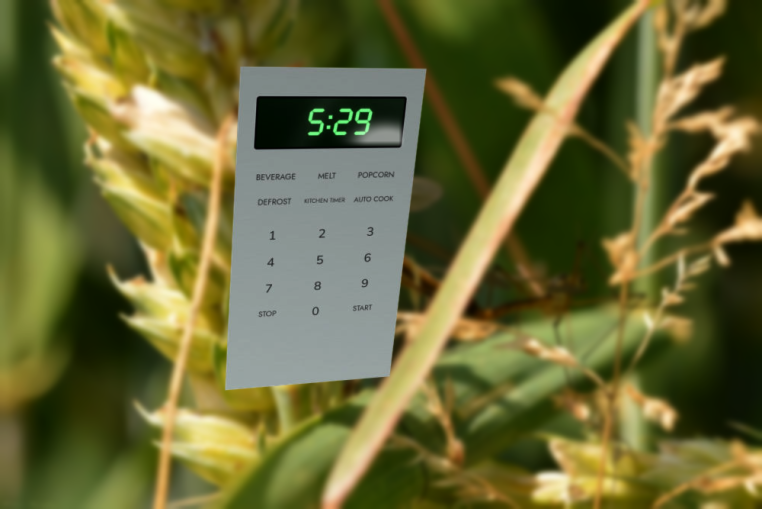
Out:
5.29
